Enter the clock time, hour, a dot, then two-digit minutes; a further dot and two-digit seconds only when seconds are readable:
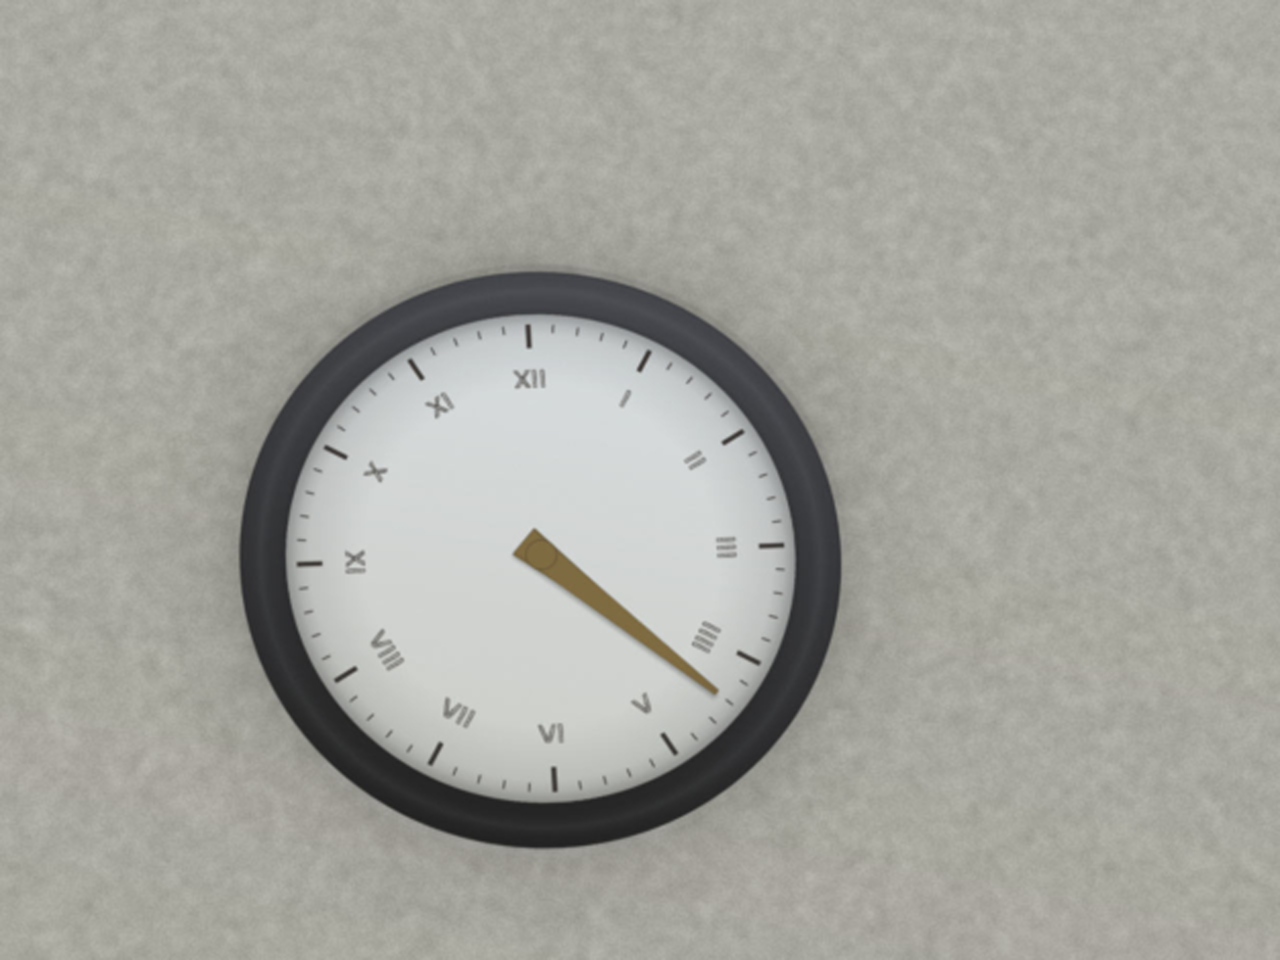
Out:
4.22
